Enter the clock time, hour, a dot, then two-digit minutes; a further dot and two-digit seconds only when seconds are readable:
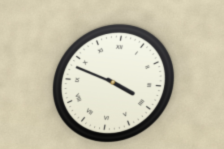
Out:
3.48
